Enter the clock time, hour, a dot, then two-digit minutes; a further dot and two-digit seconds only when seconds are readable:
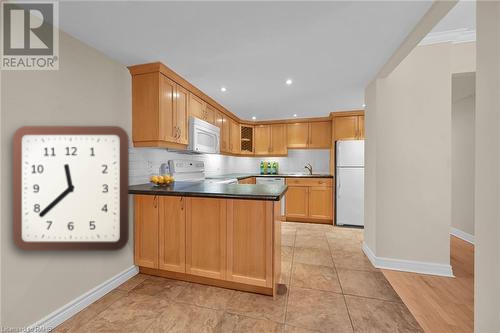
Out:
11.38
